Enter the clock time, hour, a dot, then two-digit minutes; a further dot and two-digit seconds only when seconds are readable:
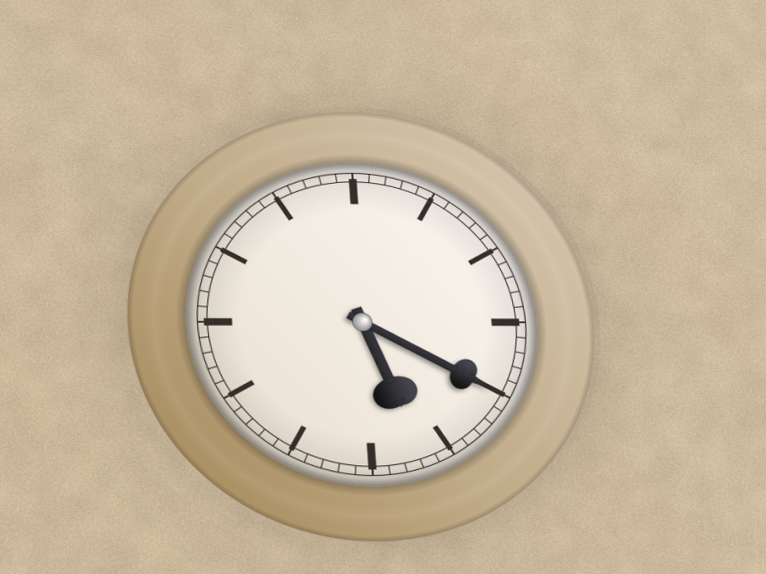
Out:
5.20
